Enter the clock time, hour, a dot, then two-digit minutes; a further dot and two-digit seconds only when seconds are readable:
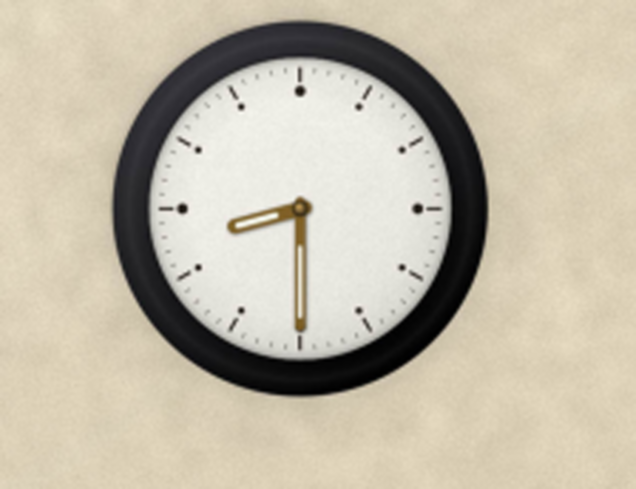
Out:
8.30
